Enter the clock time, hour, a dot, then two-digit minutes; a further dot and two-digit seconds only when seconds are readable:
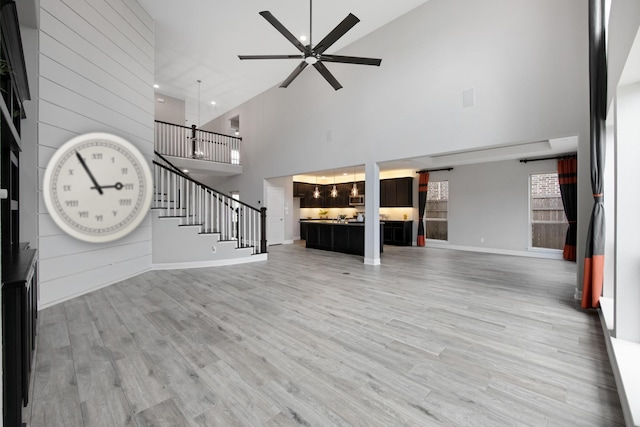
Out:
2.55
